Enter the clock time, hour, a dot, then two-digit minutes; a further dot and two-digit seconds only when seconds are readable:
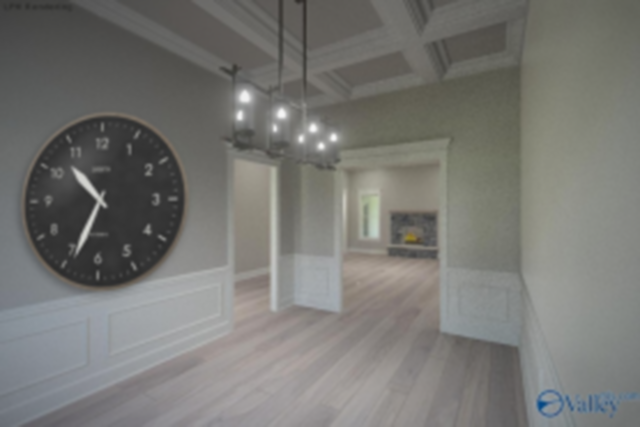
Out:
10.34
